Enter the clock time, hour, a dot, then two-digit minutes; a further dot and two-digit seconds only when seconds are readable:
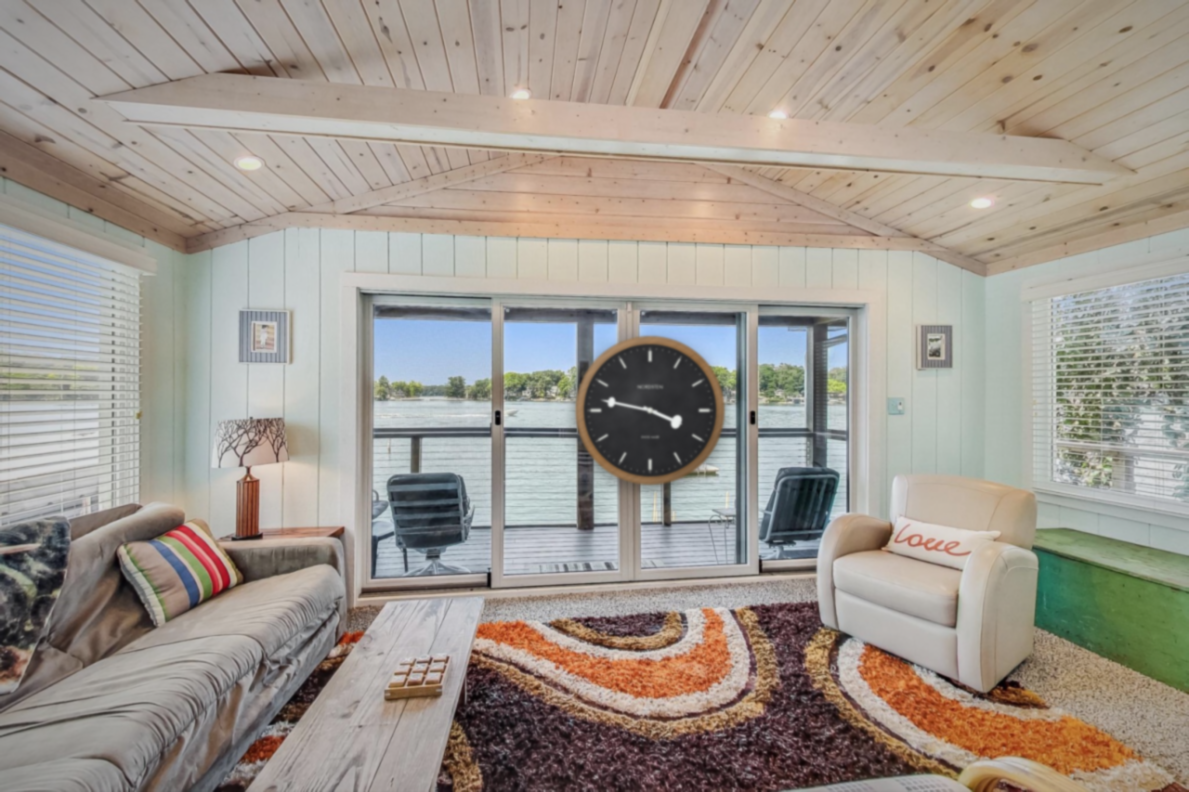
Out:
3.47
